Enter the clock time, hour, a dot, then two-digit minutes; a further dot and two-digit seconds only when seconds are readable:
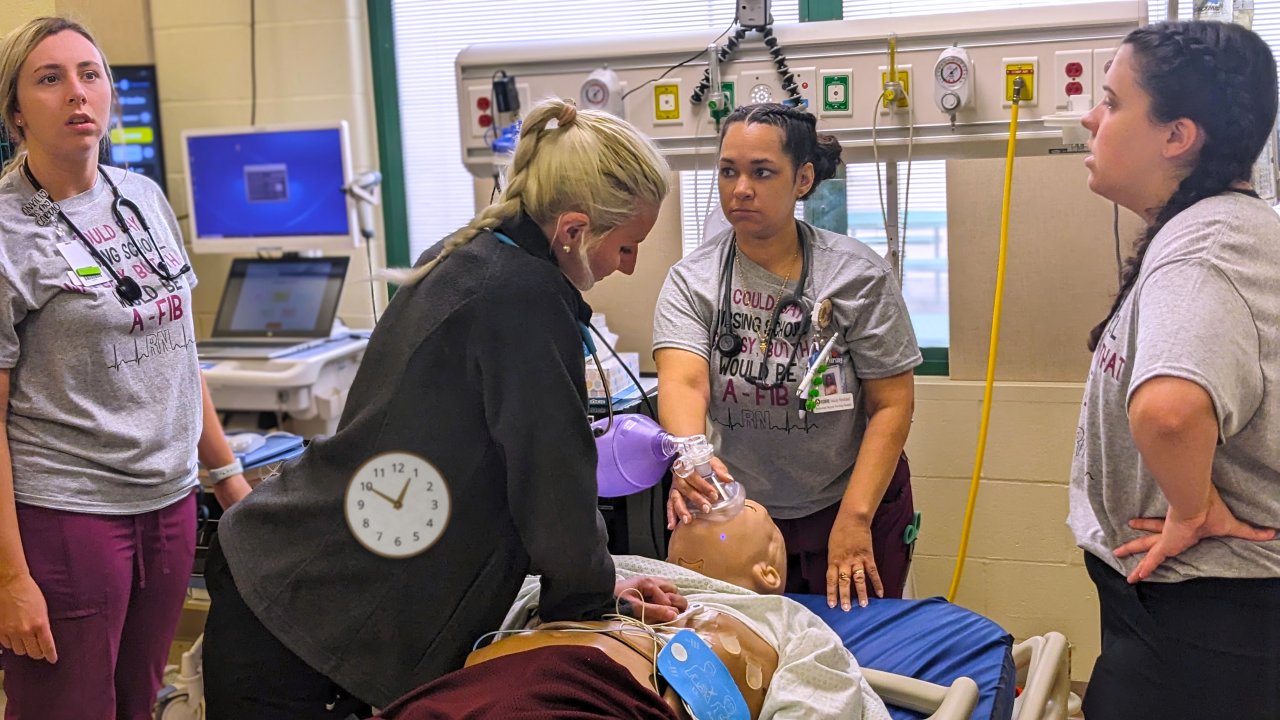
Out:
12.50
